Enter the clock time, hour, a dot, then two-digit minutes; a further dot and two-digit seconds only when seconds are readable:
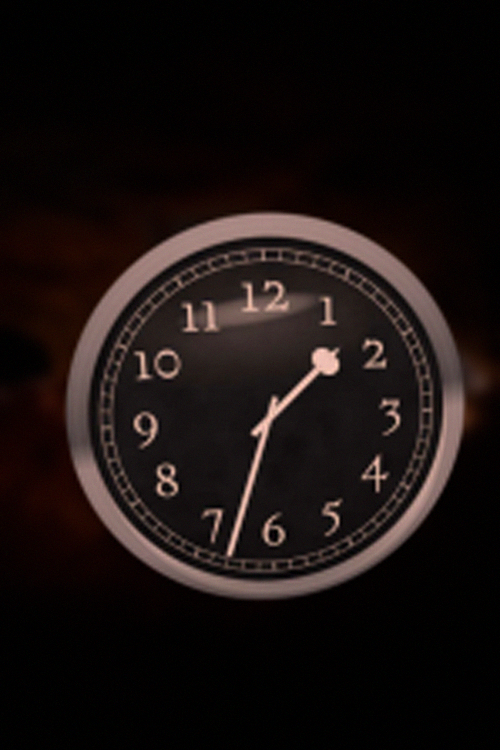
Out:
1.33
